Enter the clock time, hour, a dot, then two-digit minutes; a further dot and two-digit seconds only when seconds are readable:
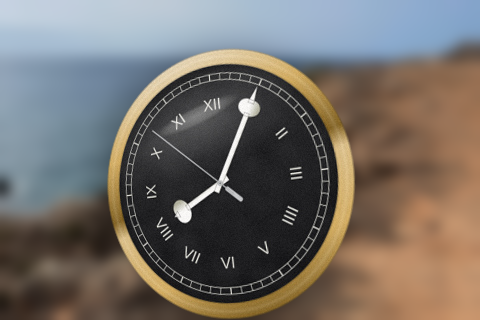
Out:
8.04.52
